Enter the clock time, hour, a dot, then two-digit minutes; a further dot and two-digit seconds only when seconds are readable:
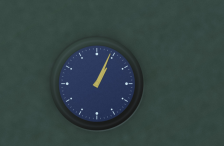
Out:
1.04
